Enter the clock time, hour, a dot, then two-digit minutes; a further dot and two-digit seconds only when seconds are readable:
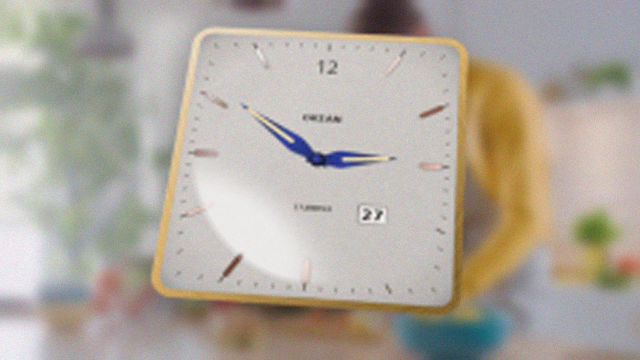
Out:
2.51
